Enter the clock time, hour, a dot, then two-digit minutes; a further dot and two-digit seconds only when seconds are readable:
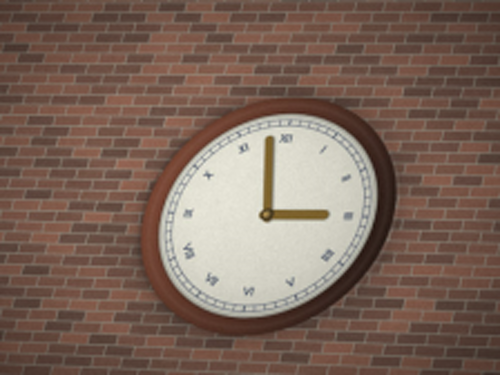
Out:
2.58
